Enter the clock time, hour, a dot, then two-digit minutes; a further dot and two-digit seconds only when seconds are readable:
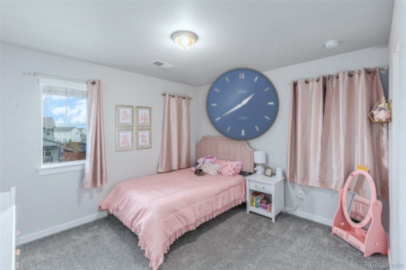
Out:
1.40
